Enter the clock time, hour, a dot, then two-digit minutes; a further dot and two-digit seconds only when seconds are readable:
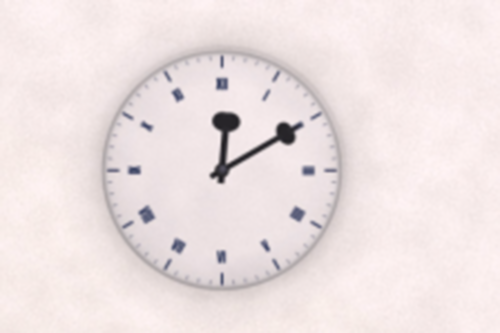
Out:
12.10
